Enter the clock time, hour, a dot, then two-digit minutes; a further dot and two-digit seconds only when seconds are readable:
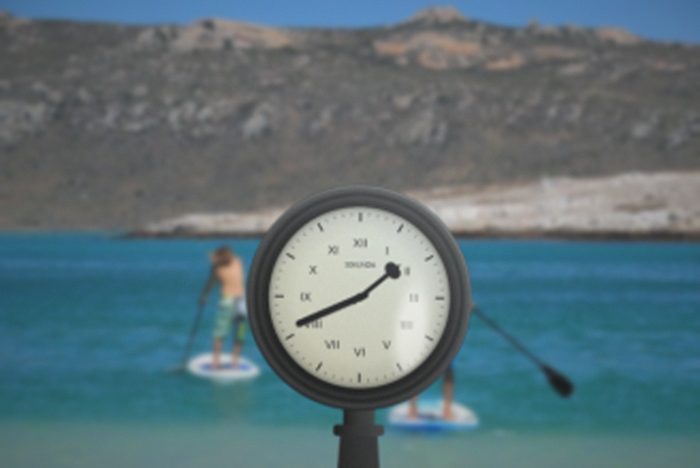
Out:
1.41
